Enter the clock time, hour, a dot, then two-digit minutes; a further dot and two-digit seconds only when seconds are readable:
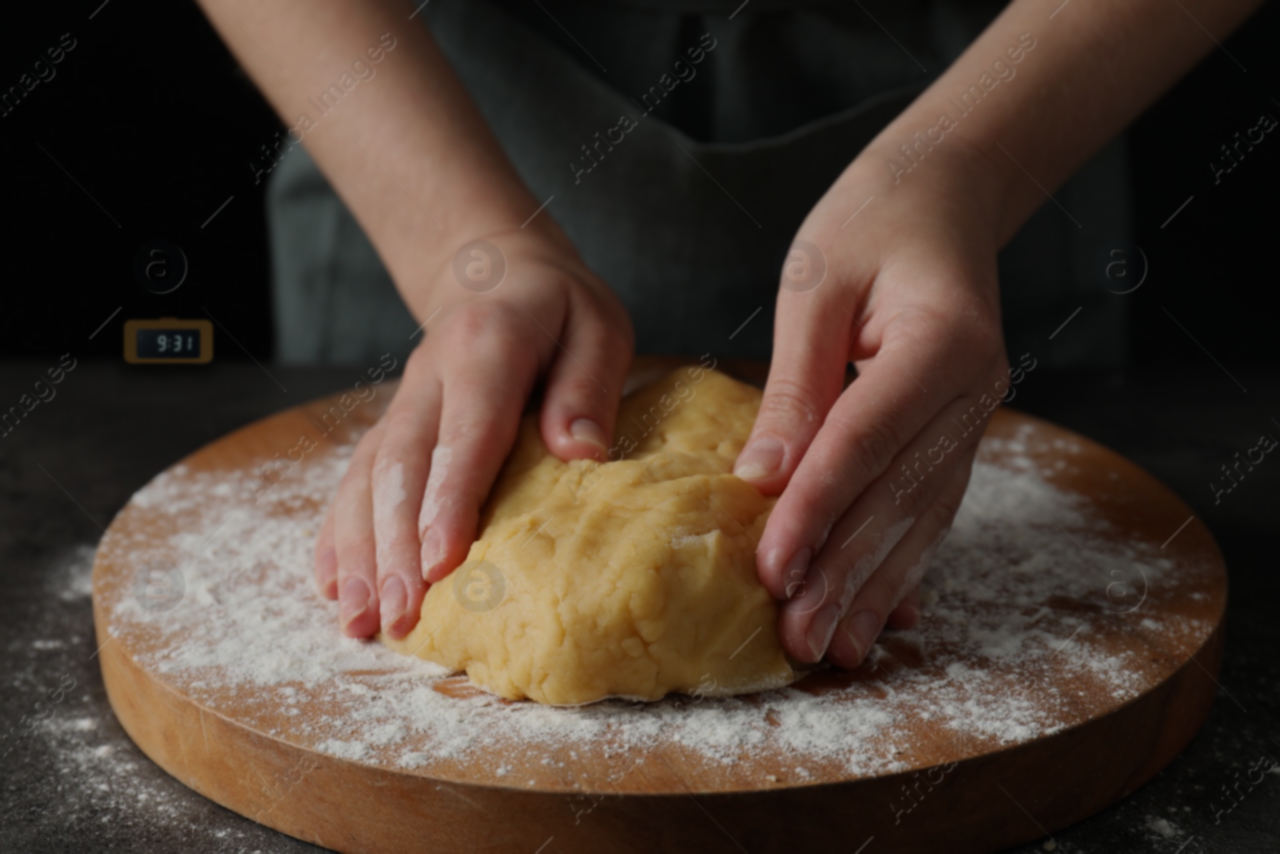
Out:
9.31
